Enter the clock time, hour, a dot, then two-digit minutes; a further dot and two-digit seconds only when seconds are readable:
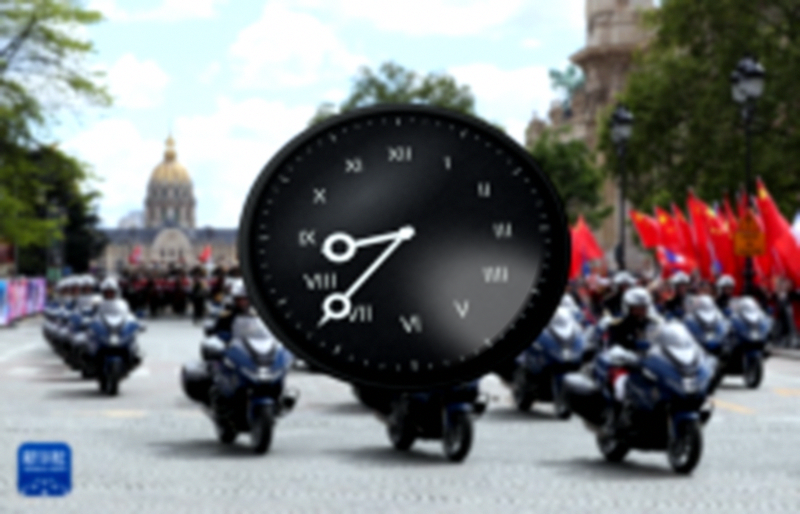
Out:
8.37
